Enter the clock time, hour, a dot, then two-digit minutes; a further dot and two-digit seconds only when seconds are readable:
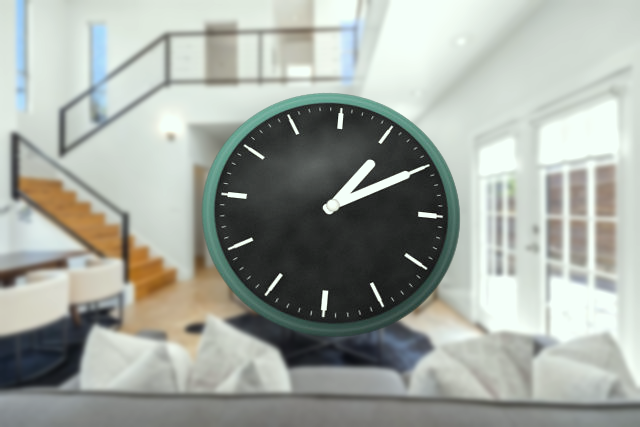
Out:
1.10
